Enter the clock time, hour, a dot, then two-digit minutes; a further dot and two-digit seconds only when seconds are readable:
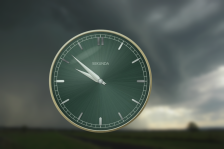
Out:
9.52
